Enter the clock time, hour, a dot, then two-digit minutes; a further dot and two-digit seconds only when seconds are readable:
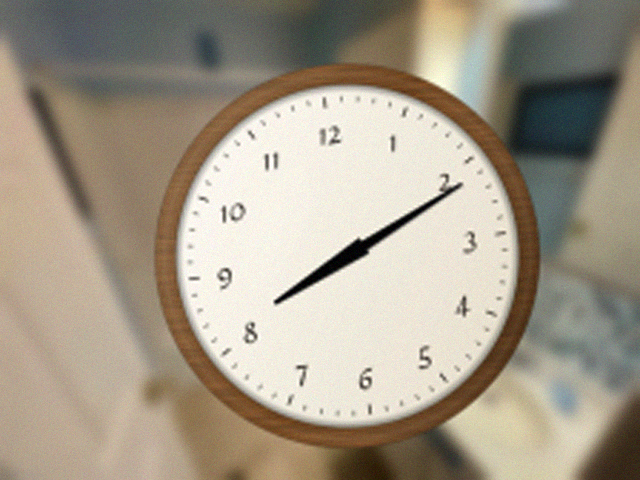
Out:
8.11
